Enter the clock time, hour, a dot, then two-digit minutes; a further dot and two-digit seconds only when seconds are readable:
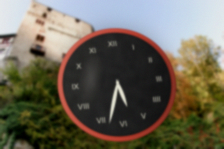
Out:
5.33
